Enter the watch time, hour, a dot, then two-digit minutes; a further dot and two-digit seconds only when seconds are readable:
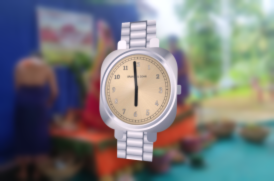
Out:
5.59
